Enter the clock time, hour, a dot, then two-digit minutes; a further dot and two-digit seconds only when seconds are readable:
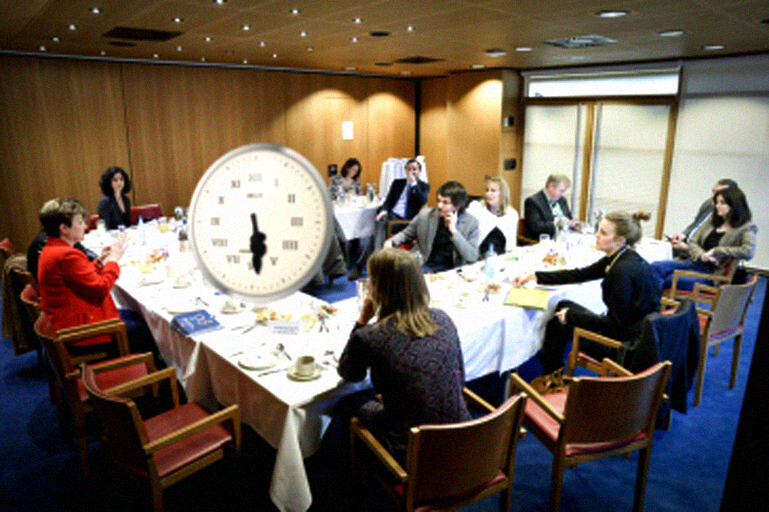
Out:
5.29
